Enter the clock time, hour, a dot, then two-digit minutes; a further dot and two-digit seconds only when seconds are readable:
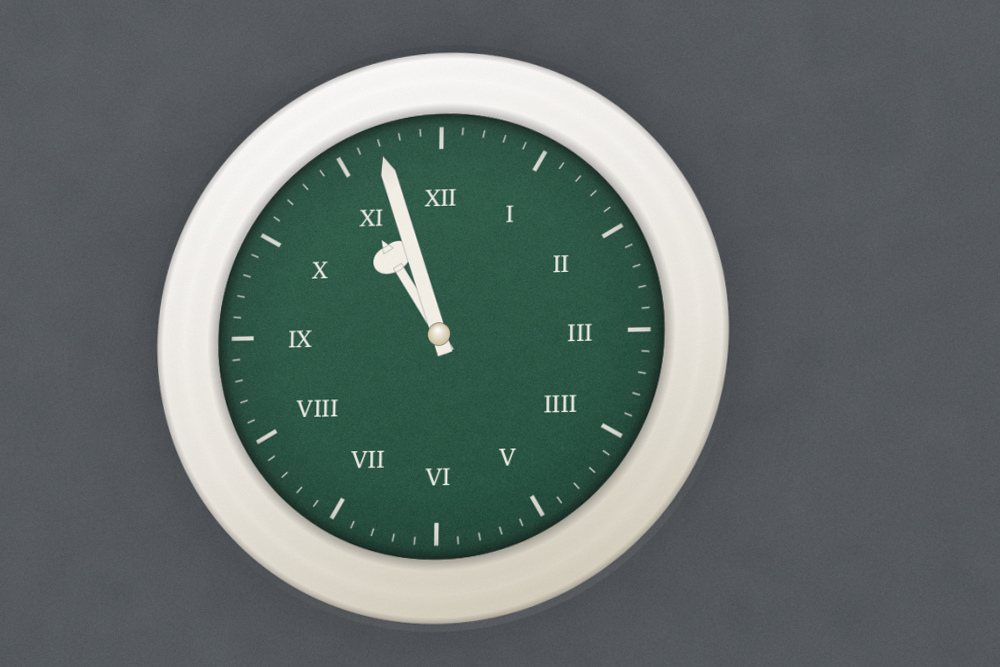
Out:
10.57
